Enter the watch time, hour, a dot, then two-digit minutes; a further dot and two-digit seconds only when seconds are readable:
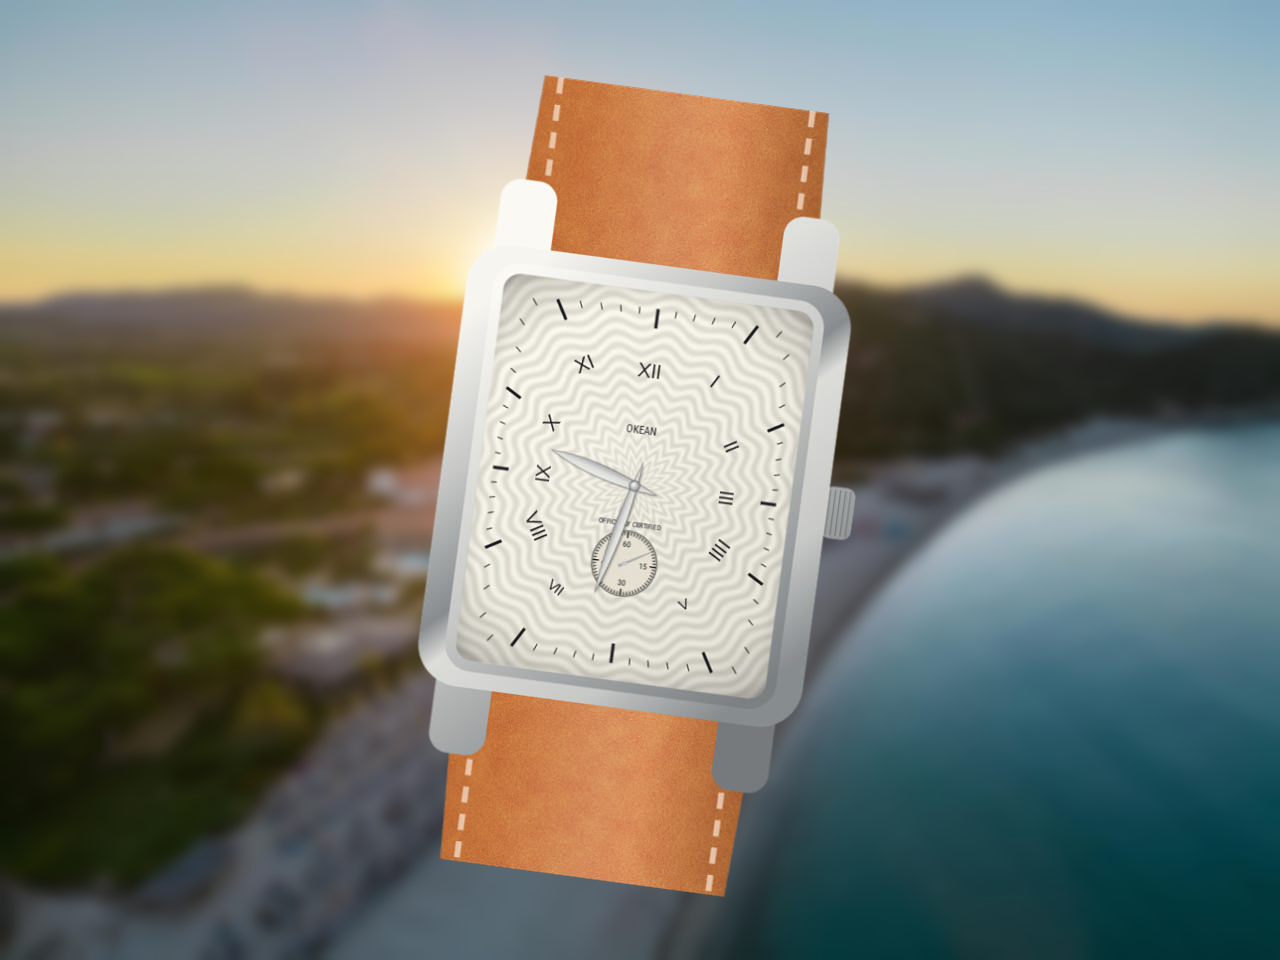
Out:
9.32.10
